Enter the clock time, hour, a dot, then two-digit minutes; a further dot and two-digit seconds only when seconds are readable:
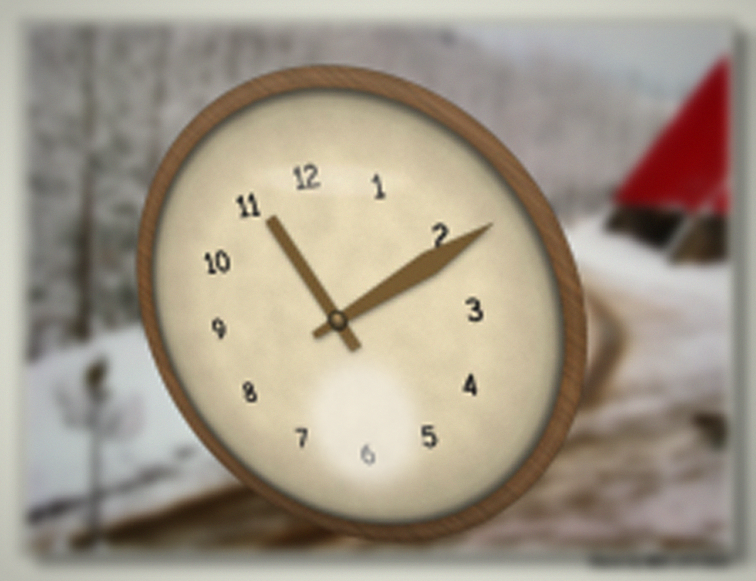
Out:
11.11
